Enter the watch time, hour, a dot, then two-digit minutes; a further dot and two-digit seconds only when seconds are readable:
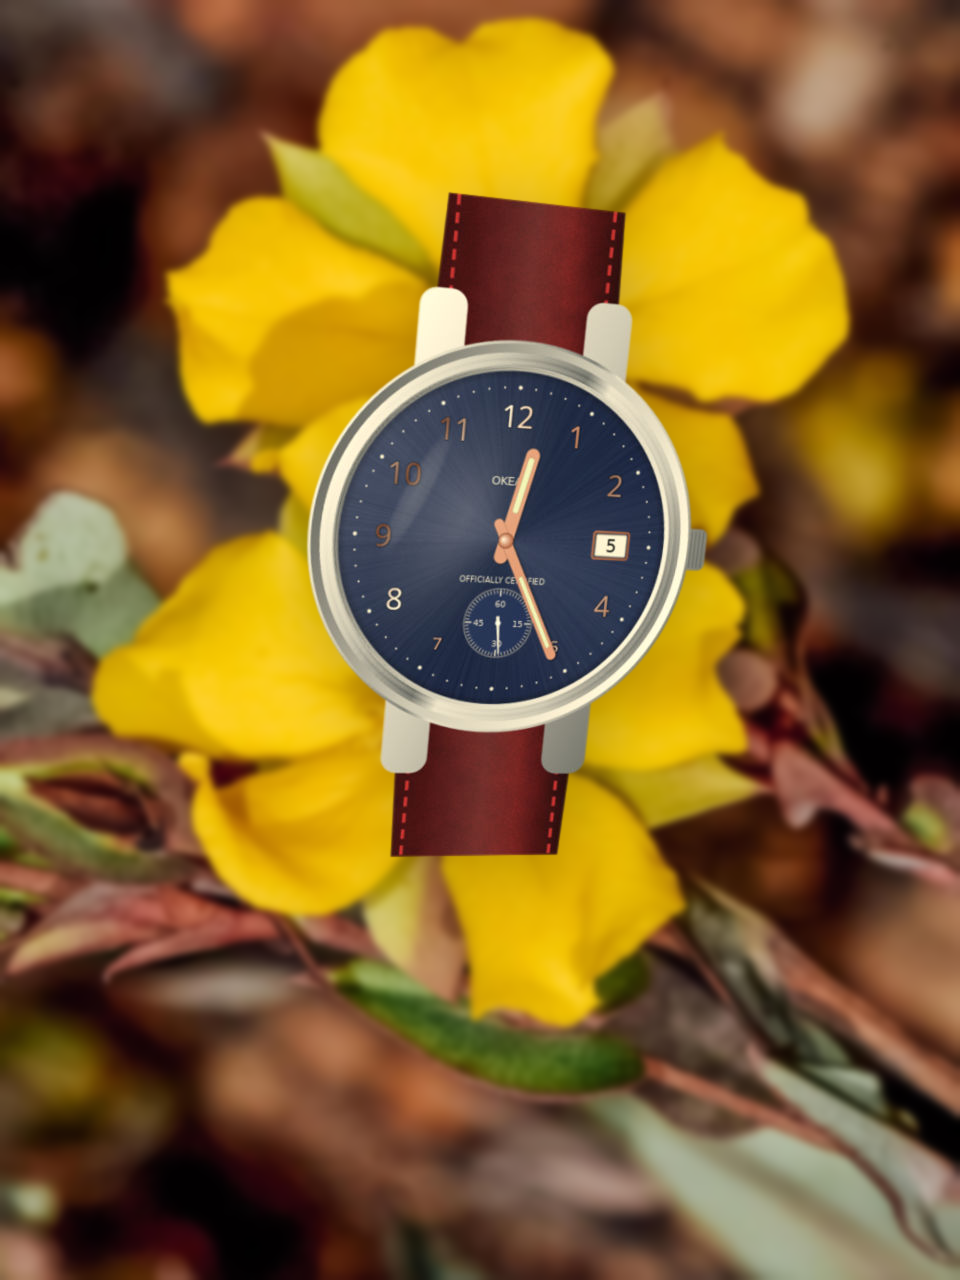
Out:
12.25.29
